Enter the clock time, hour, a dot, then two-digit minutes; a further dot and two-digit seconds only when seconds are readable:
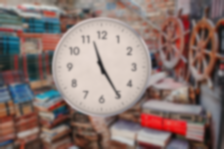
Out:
11.25
